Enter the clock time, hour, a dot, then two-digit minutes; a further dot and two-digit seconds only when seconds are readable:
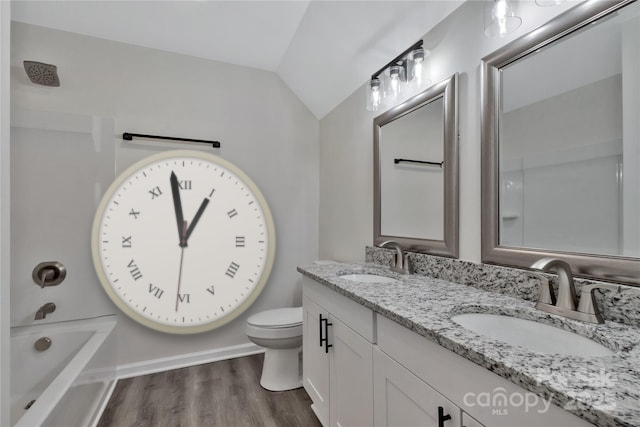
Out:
12.58.31
